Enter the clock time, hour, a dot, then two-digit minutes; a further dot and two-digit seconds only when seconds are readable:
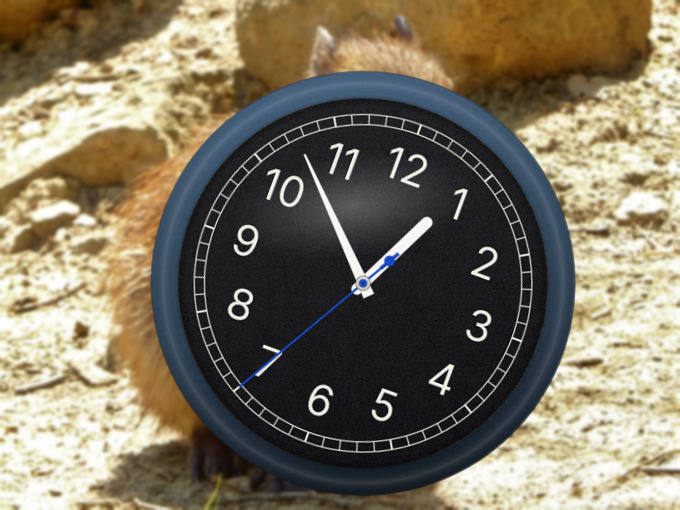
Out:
12.52.35
